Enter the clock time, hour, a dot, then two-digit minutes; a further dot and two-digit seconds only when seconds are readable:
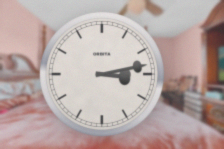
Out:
3.13
